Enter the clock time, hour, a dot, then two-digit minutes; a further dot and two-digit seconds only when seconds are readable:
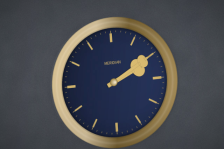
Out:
2.10
